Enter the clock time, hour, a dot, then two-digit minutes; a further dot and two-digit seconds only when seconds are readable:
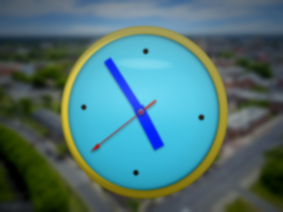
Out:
4.53.38
